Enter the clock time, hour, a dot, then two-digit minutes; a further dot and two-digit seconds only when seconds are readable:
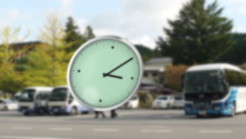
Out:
3.08
